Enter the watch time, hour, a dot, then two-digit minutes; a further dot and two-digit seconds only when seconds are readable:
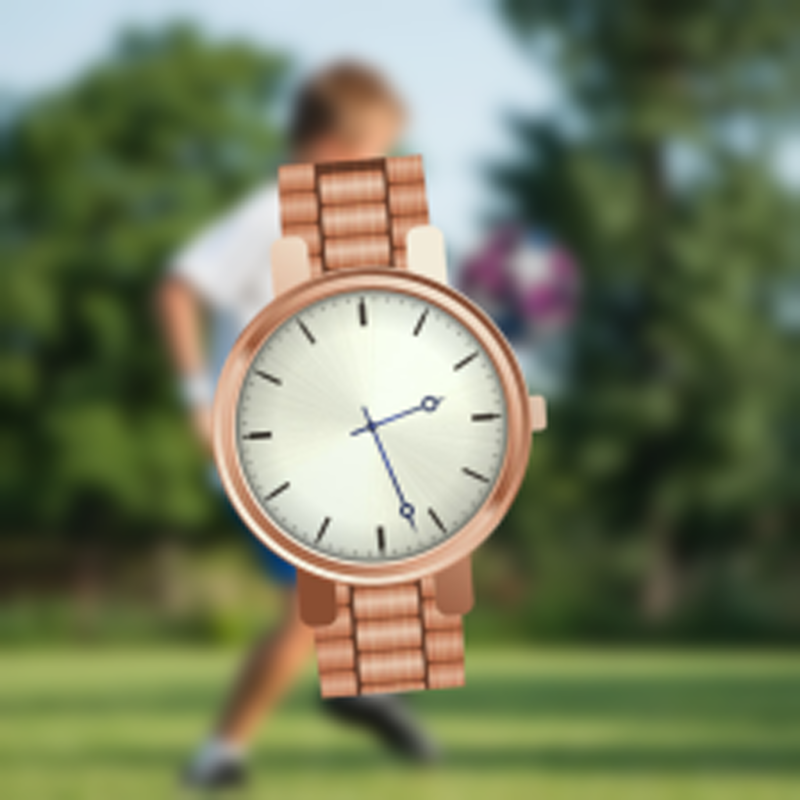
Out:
2.27
